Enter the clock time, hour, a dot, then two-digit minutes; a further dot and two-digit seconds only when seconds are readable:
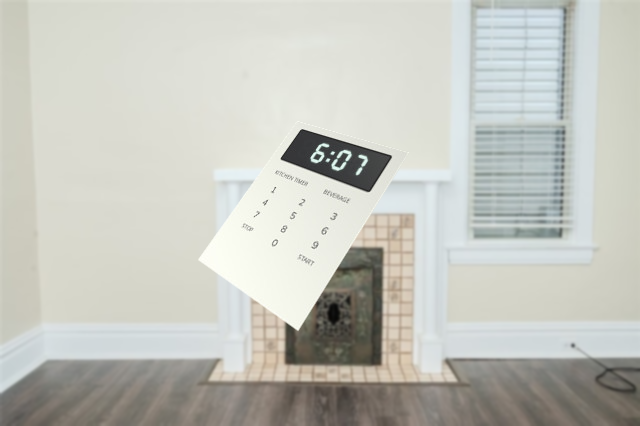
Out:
6.07
